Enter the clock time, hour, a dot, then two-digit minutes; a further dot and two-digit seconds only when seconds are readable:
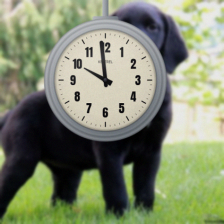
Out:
9.59
